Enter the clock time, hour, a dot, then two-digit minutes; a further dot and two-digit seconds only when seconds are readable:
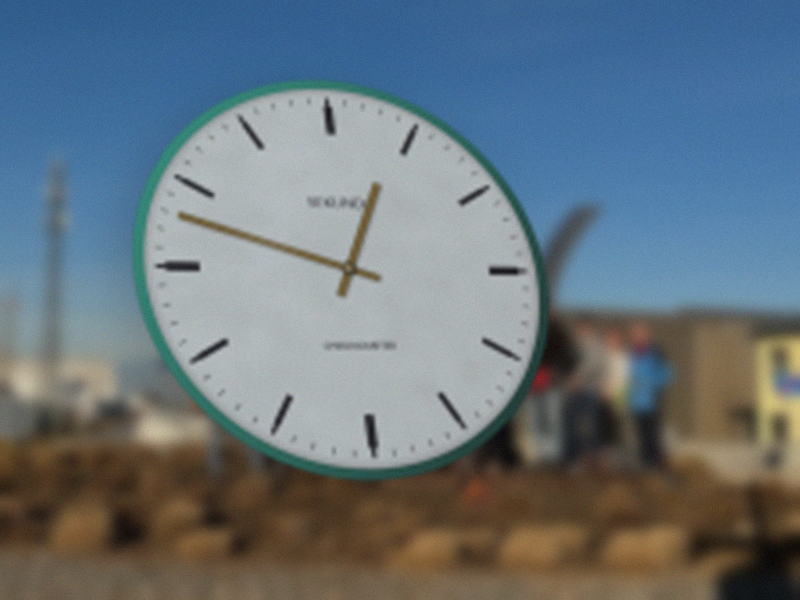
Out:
12.48
